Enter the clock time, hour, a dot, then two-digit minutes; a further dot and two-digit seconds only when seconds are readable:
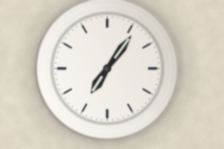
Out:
7.06
